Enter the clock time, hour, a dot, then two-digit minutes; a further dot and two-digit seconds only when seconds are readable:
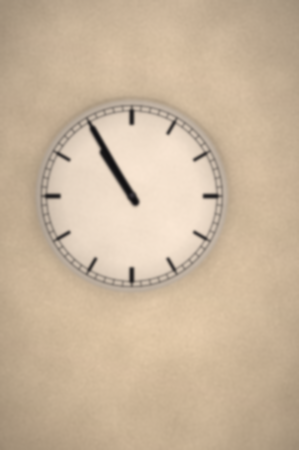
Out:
10.55
